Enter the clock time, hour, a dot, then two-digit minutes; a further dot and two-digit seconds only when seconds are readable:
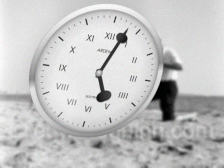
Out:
5.03
